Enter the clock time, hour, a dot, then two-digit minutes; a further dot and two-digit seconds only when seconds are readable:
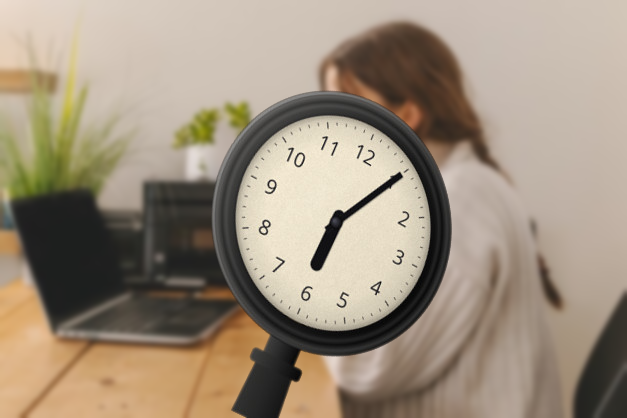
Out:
6.05
